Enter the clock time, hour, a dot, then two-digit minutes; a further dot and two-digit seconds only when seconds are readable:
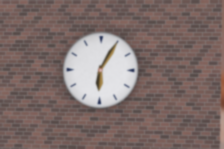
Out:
6.05
